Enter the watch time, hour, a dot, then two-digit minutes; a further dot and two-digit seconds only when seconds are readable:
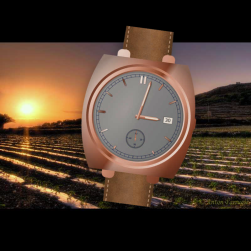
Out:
3.02
